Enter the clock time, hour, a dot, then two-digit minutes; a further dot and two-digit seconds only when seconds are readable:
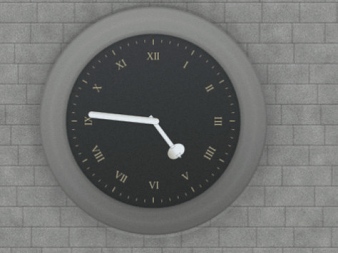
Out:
4.46
